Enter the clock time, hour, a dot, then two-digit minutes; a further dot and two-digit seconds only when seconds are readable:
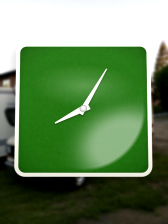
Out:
8.05
